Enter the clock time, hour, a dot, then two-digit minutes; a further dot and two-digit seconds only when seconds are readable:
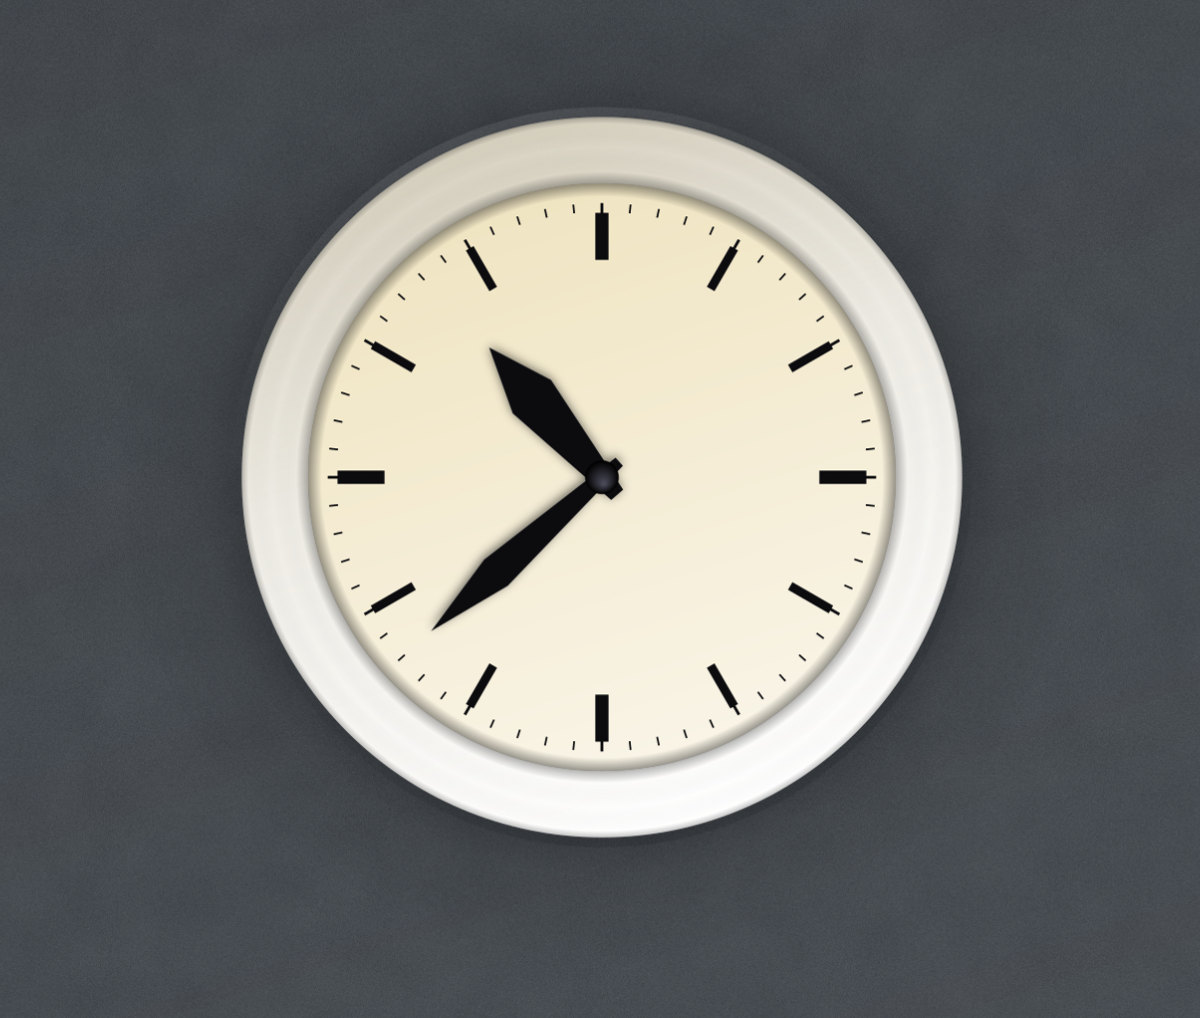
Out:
10.38
